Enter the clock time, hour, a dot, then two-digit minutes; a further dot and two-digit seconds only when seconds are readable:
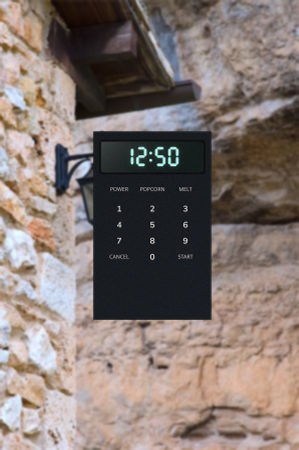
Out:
12.50
